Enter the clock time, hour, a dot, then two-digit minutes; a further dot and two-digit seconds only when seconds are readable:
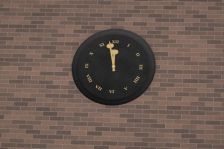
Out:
11.58
